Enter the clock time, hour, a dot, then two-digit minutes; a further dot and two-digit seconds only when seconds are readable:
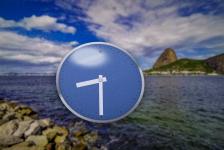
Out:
8.30
